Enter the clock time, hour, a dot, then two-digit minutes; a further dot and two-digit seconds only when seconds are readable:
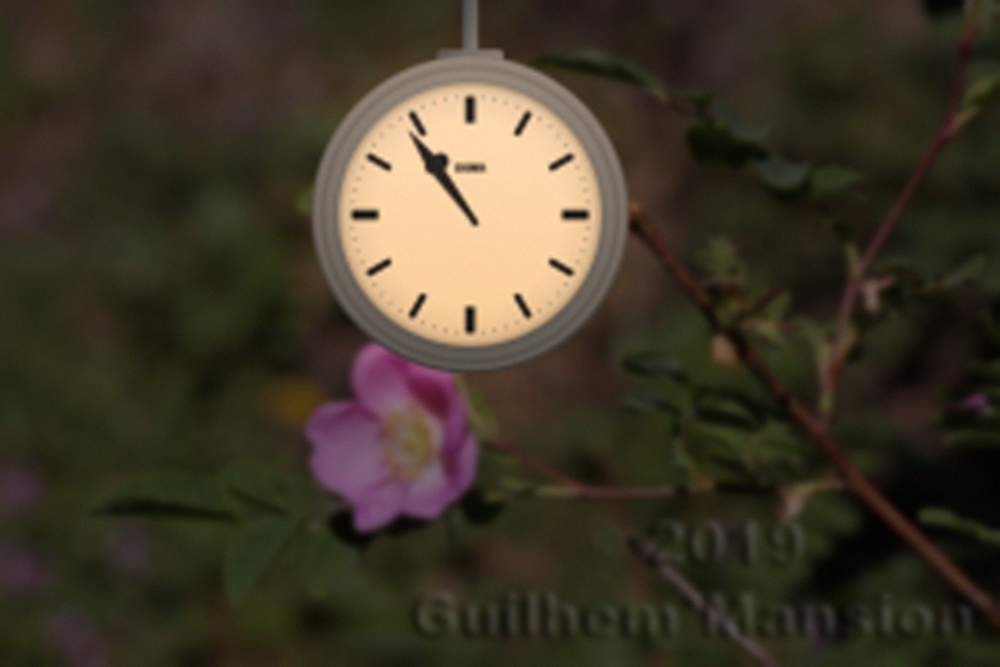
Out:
10.54
